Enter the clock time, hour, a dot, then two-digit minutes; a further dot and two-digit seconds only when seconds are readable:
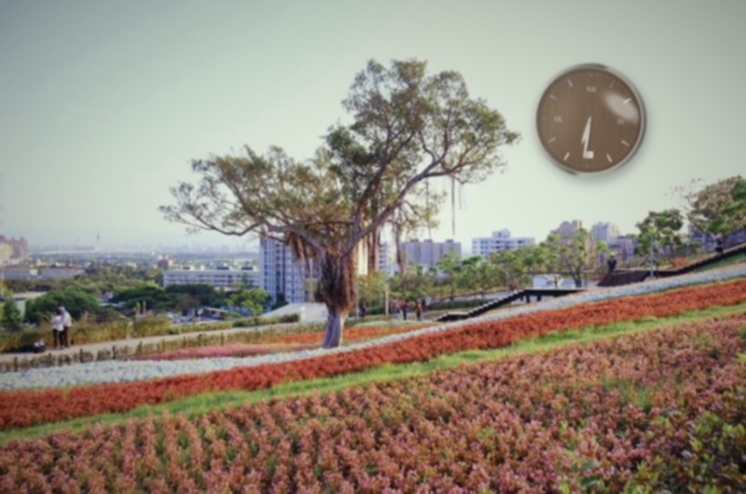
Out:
6.31
